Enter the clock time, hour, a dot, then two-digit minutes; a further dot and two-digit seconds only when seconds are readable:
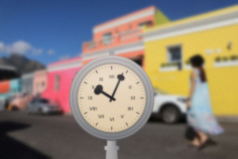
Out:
10.04
